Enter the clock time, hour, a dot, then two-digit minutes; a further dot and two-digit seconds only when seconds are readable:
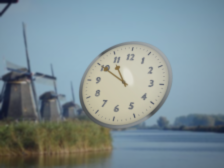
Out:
10.50
